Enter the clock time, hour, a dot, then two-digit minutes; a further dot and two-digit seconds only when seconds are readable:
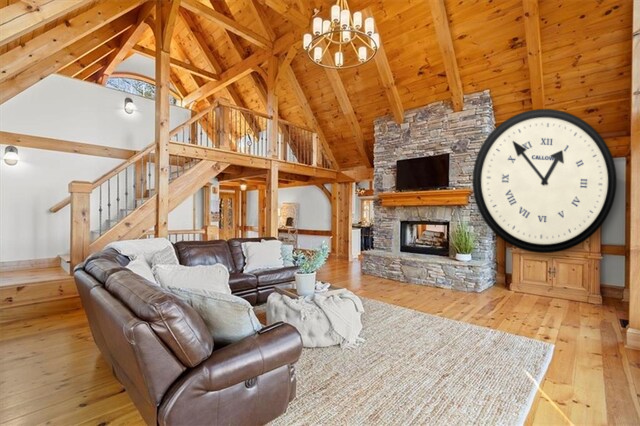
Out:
12.53
